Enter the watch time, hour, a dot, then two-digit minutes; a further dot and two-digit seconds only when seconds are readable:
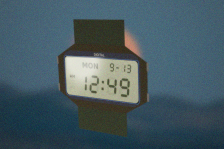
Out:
12.49
